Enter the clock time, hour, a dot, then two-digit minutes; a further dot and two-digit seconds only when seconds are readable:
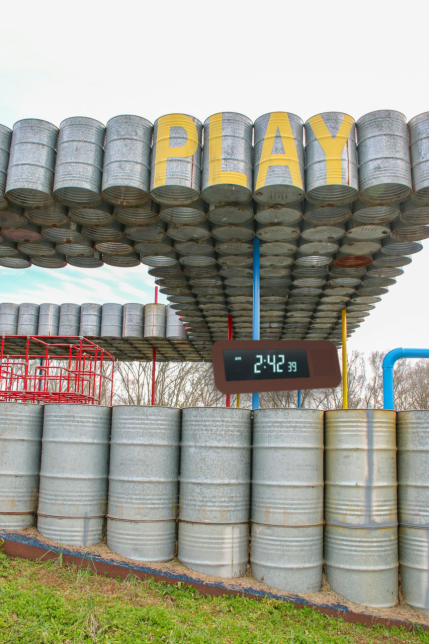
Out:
2.42.39
